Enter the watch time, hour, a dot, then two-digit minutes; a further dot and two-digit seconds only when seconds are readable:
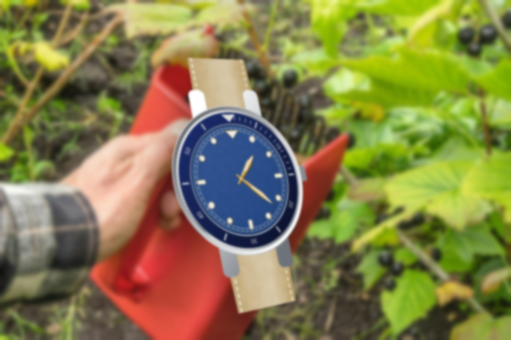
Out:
1.22
